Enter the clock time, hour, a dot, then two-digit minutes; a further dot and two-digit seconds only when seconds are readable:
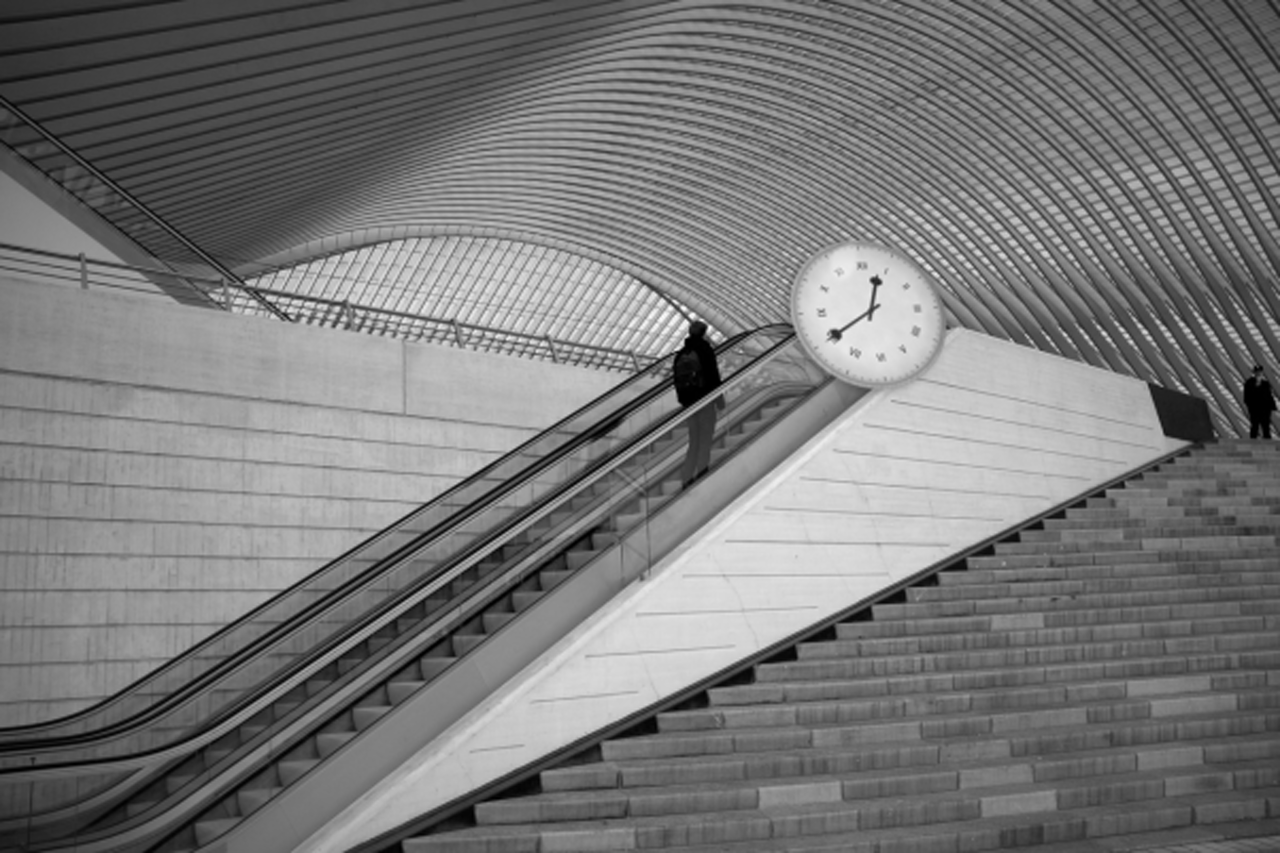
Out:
12.40
